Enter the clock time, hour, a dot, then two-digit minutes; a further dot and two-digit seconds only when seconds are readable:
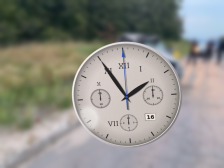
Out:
1.55
